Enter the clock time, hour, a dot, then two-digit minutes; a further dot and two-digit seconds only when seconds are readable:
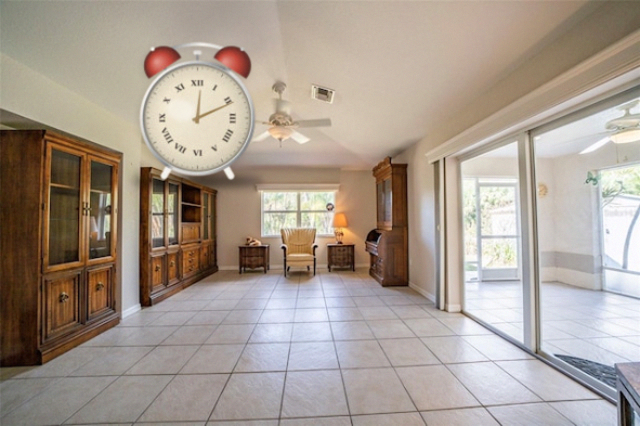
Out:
12.11
